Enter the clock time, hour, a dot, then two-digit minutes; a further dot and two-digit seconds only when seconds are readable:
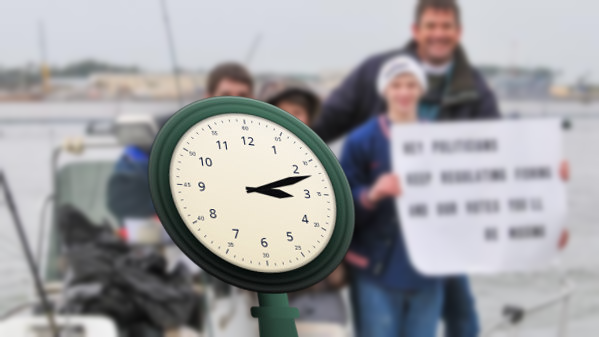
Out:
3.12
